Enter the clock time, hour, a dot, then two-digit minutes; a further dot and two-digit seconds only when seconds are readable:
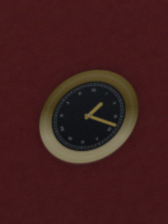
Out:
1.18
